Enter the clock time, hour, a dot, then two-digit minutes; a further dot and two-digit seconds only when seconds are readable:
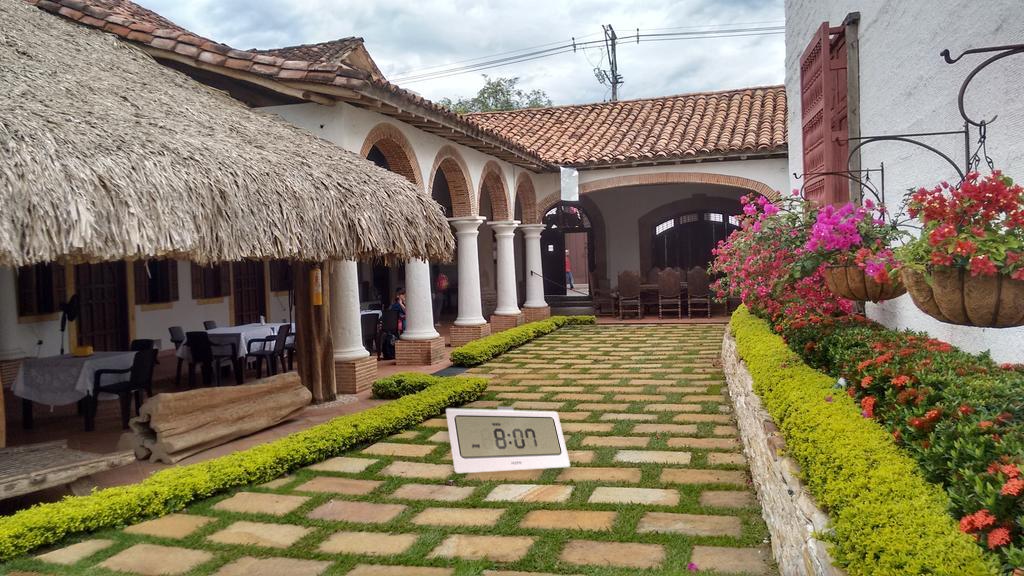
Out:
8.07
